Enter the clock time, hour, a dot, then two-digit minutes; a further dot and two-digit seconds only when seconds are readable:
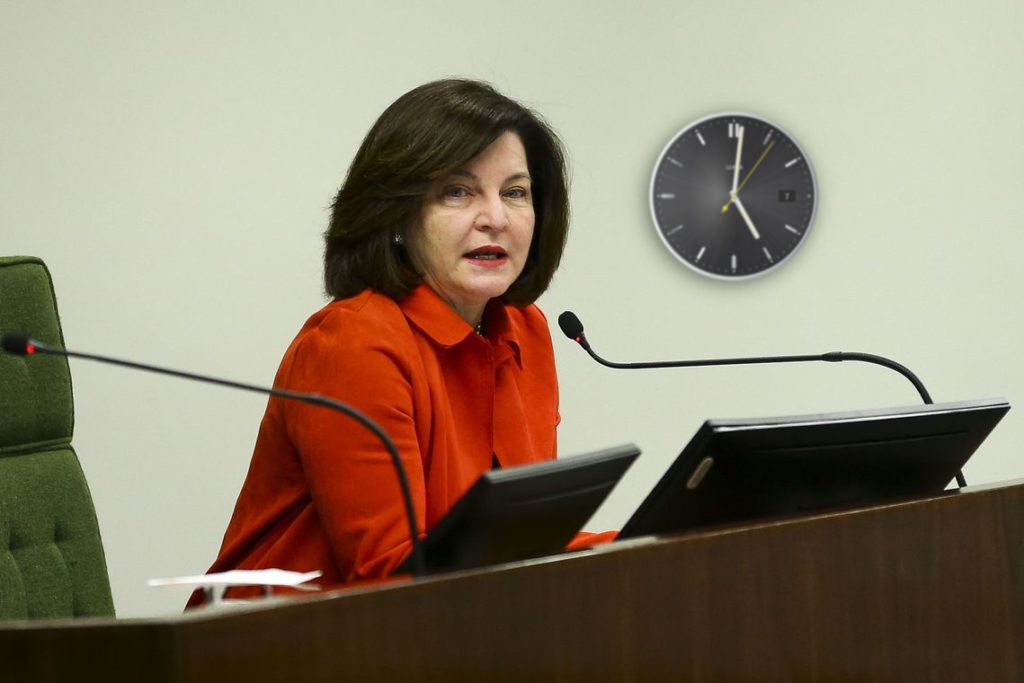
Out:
5.01.06
